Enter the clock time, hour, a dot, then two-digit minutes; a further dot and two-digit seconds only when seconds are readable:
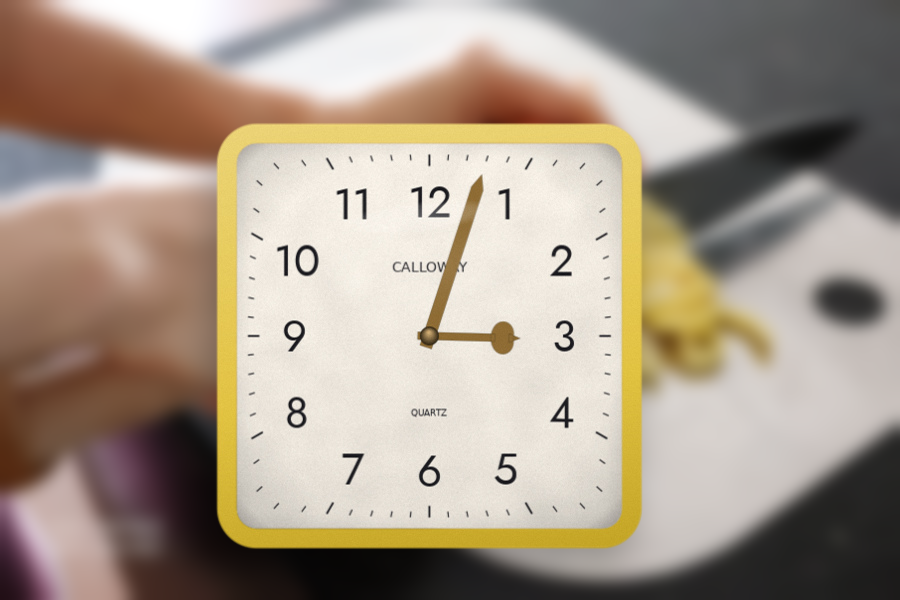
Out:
3.03
